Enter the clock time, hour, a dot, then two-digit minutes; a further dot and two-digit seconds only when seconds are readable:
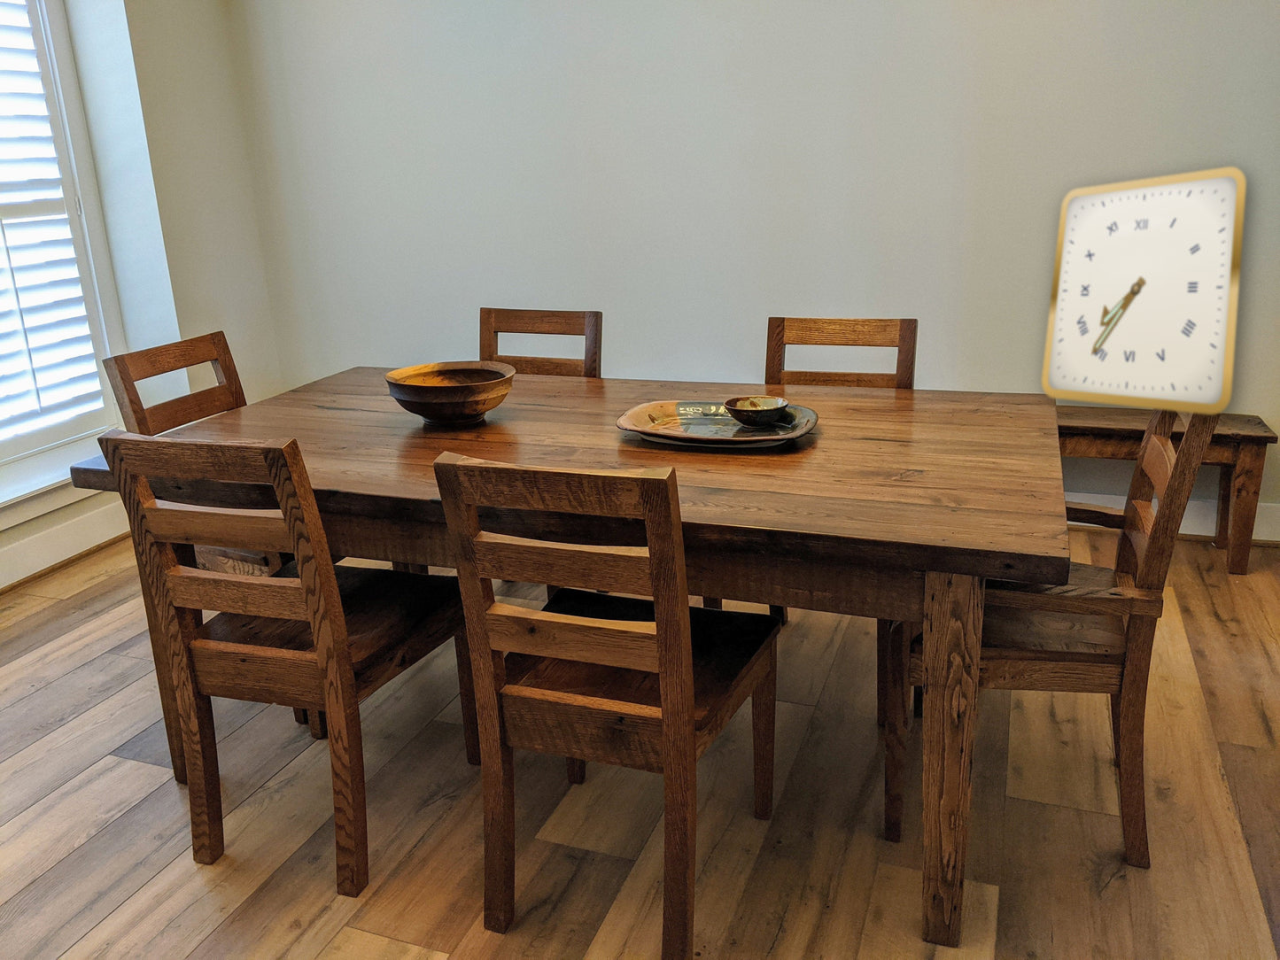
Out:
7.36
